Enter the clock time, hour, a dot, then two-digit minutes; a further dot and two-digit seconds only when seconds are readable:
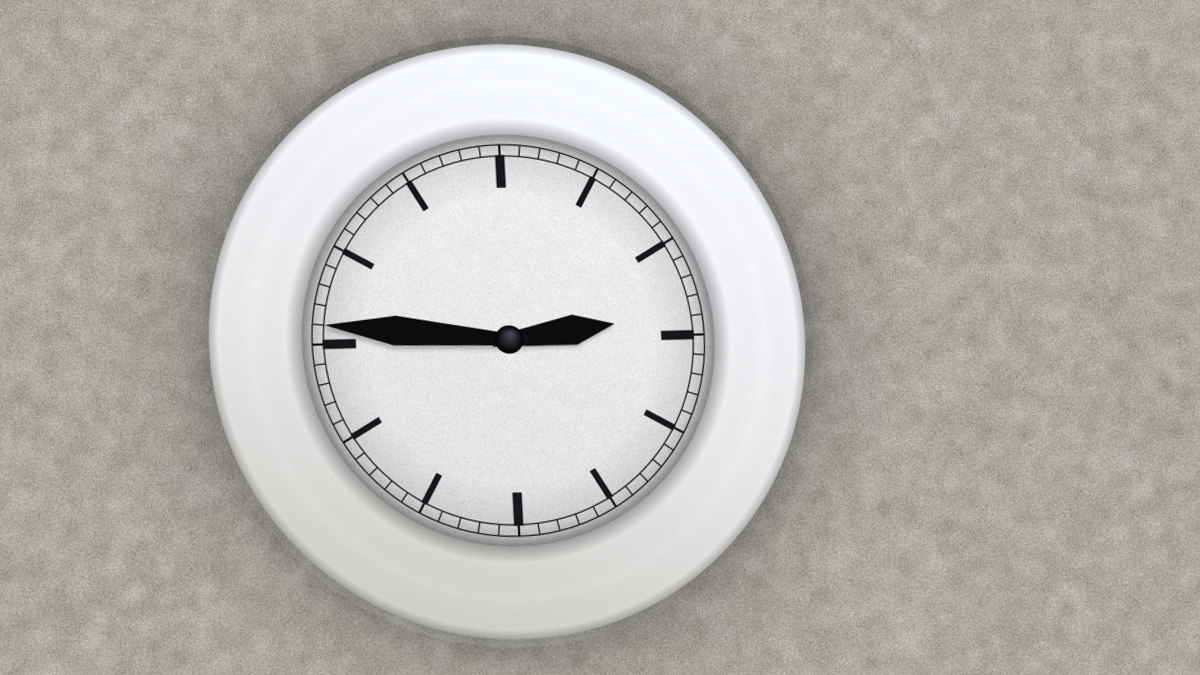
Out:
2.46
